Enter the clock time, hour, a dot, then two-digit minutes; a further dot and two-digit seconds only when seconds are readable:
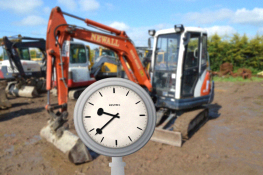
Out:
9.38
